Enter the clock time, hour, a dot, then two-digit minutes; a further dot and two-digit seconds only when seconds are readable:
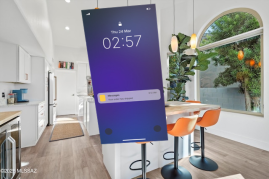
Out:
2.57
